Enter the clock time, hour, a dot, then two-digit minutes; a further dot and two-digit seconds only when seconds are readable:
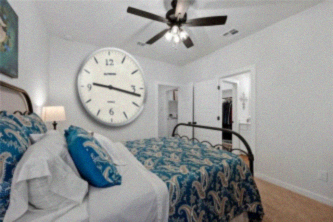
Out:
9.17
